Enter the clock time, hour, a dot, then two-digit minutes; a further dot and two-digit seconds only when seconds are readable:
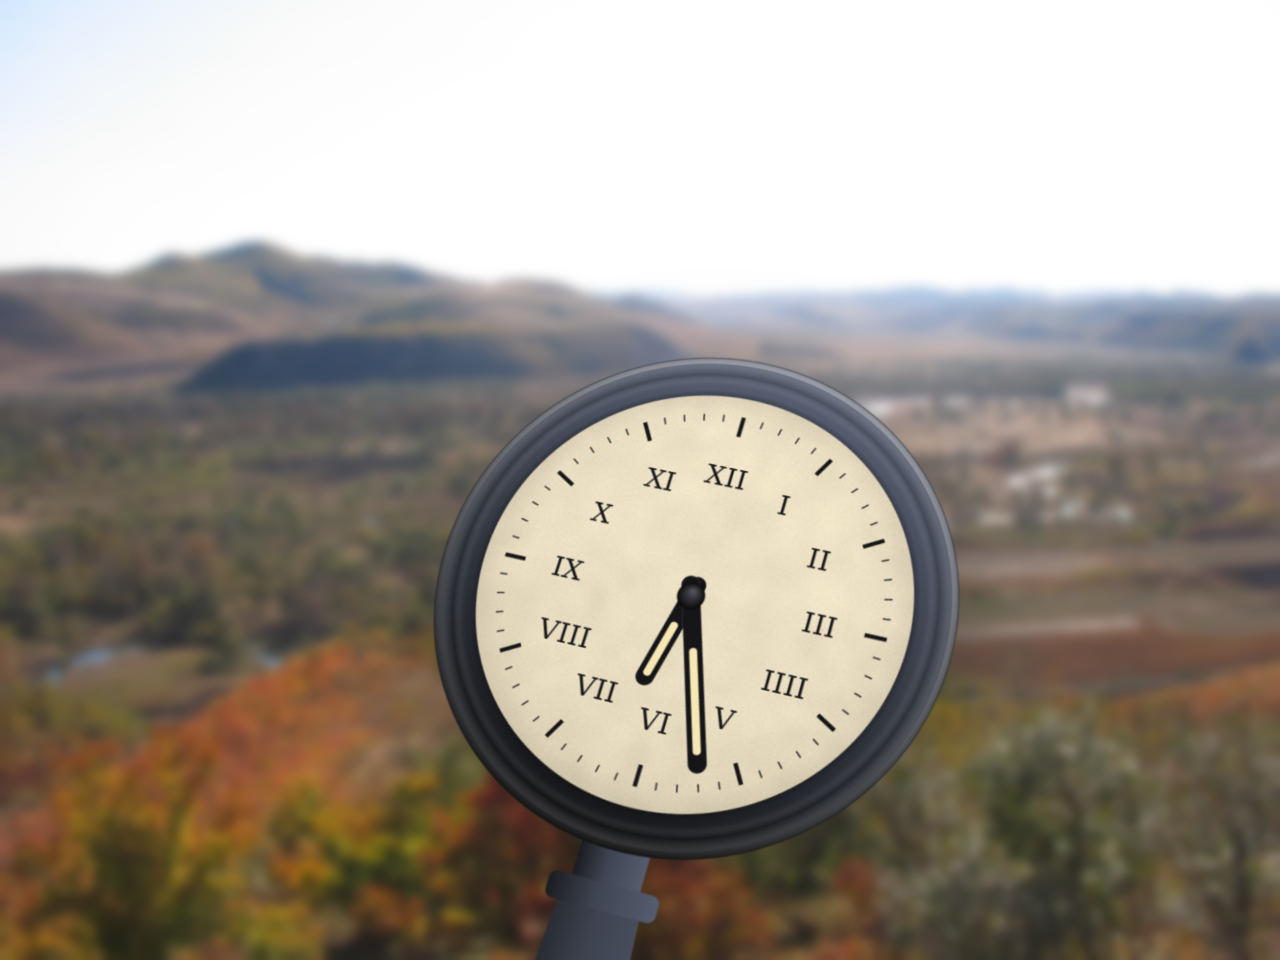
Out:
6.27
